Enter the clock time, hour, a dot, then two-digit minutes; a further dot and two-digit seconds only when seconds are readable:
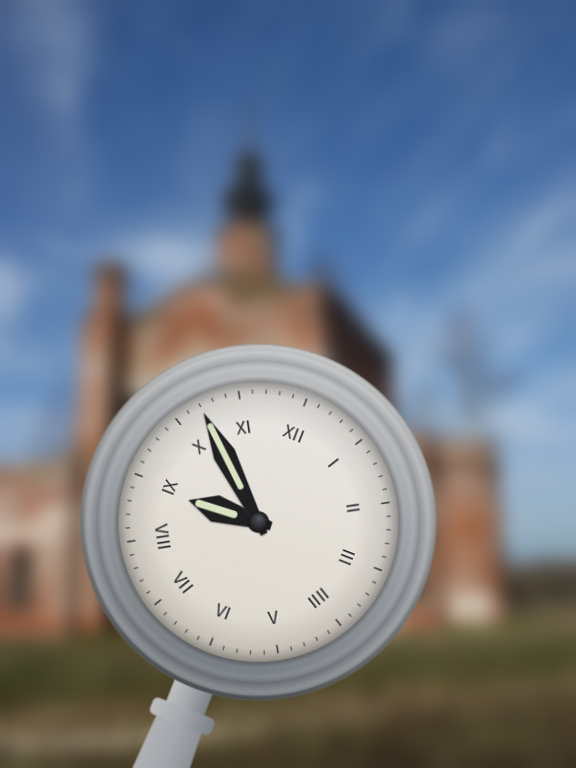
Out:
8.52
